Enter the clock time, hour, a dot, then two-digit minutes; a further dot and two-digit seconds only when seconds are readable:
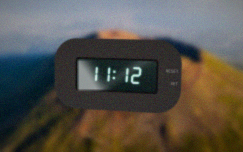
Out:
11.12
